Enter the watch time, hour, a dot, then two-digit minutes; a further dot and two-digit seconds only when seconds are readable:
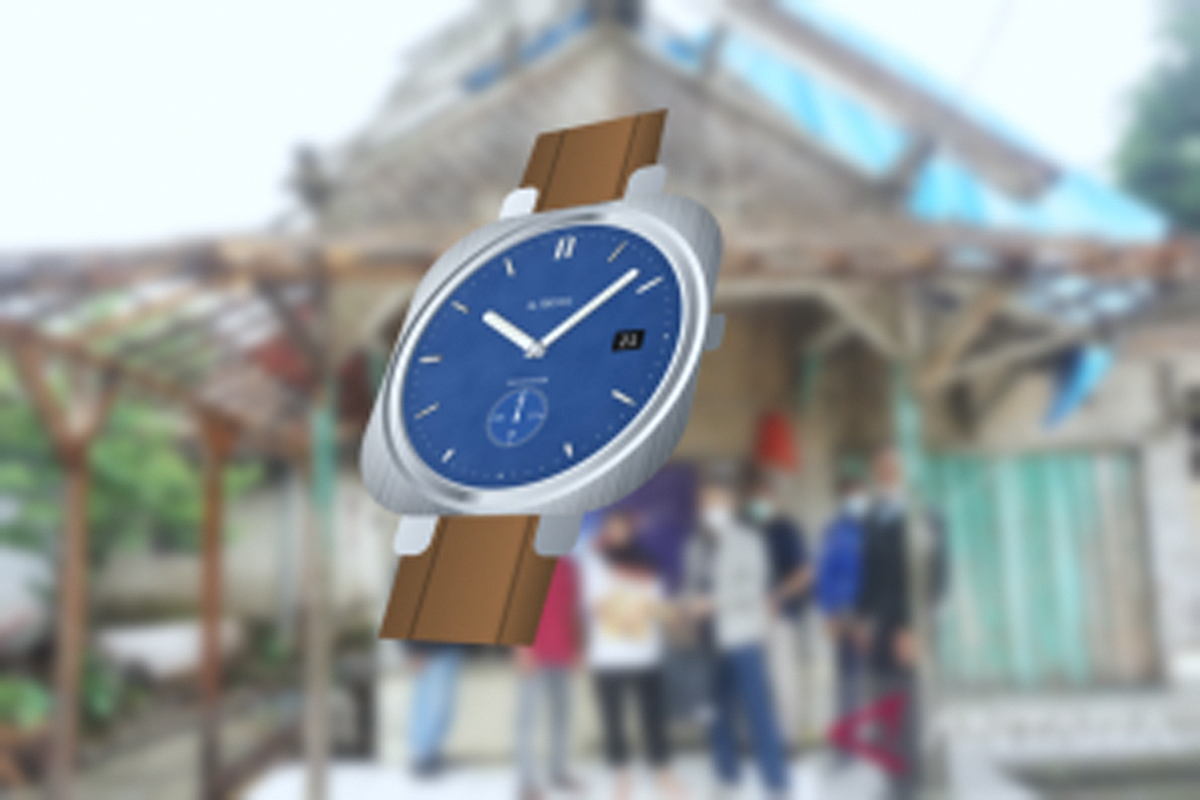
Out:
10.08
